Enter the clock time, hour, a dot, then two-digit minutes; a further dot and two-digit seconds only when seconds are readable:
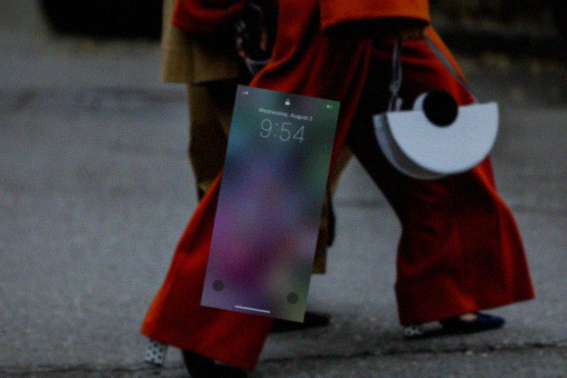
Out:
9.54
